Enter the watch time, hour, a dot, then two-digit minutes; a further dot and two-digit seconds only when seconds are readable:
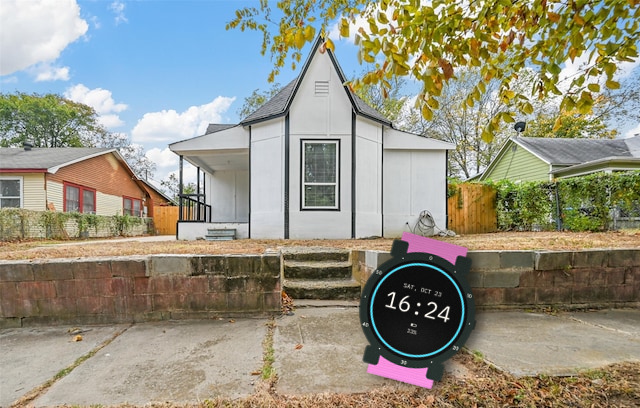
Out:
16.24
